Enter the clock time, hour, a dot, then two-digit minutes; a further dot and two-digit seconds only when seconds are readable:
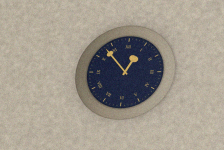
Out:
12.53
